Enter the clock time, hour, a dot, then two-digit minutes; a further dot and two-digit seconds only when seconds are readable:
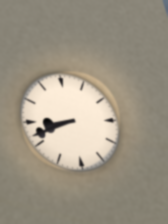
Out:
8.42
